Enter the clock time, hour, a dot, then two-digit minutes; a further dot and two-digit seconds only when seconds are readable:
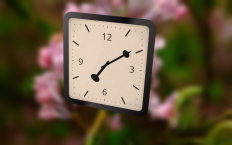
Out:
7.09
